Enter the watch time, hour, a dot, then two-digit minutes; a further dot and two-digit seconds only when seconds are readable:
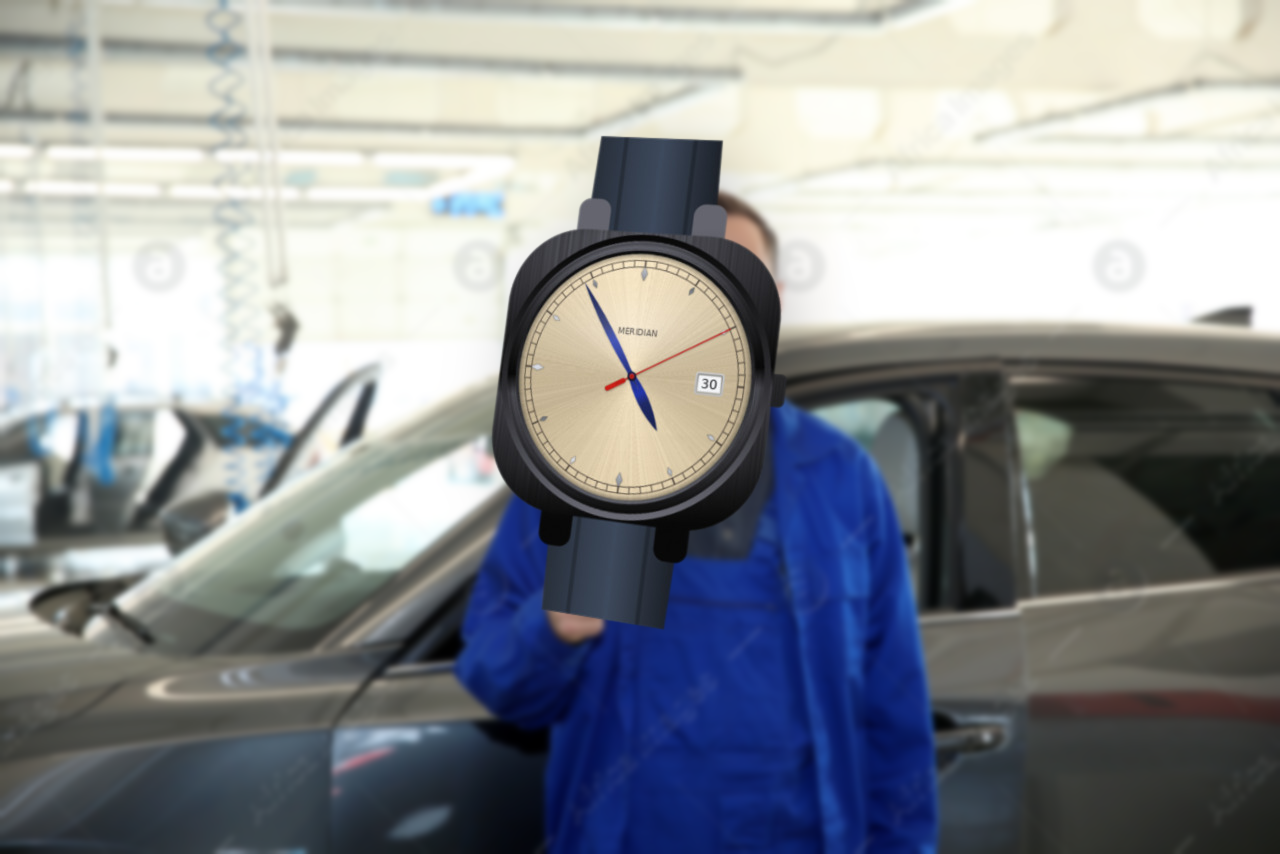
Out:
4.54.10
